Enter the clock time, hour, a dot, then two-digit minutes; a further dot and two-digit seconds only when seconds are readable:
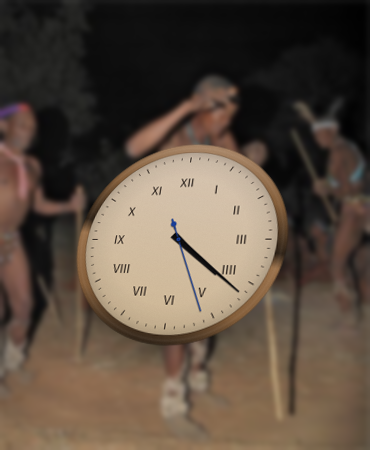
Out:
4.21.26
